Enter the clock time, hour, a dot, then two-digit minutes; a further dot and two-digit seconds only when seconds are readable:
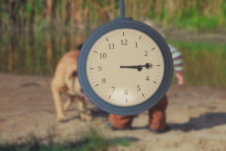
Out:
3.15
